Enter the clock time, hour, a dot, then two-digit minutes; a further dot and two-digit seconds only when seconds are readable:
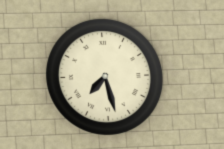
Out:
7.28
